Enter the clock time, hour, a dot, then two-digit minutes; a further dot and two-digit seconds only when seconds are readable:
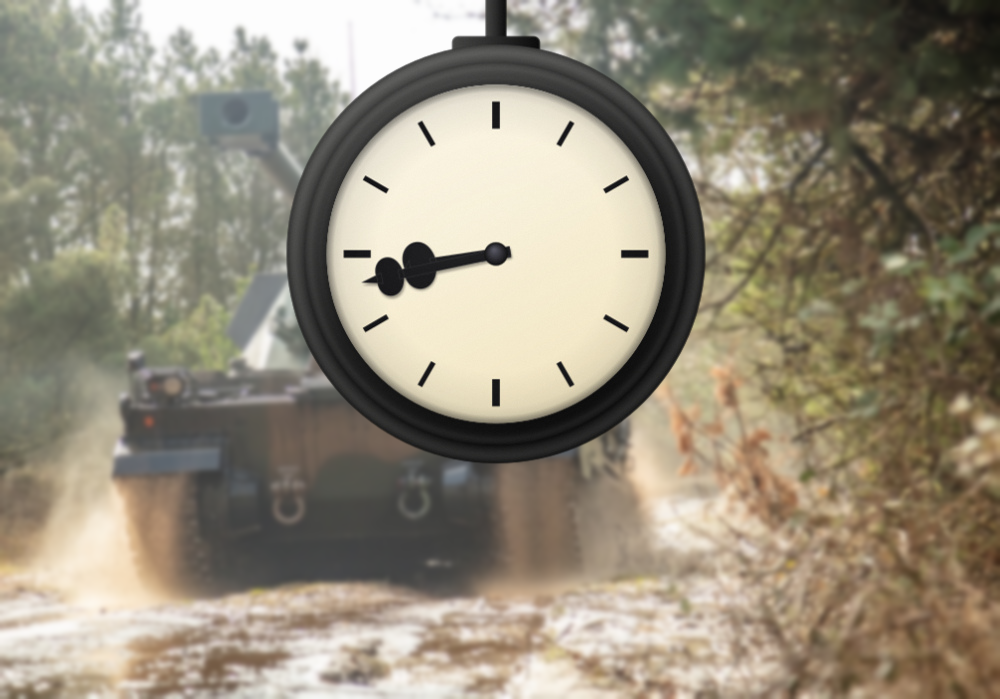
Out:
8.43
